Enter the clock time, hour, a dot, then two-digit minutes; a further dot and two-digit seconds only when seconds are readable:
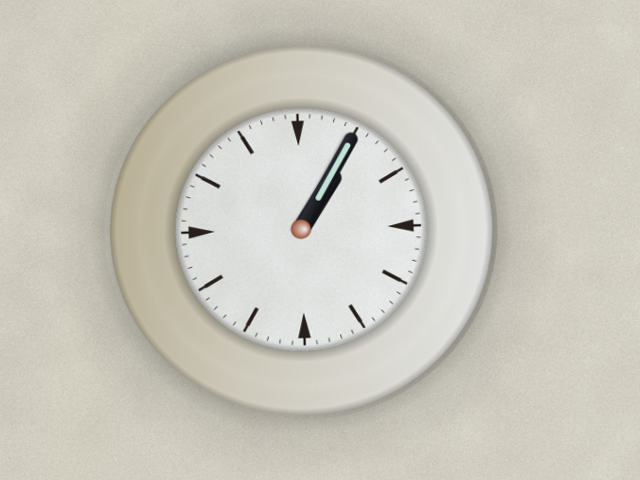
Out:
1.05
